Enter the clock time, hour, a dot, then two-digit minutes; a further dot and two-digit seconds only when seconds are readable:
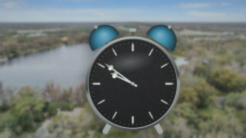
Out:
9.51
